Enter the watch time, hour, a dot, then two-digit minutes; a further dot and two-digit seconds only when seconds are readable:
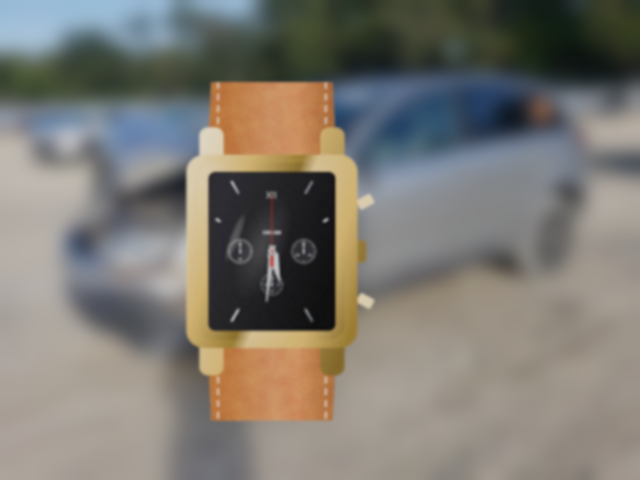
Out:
5.31
